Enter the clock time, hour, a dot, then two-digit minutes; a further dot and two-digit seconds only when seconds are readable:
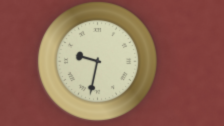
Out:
9.32
